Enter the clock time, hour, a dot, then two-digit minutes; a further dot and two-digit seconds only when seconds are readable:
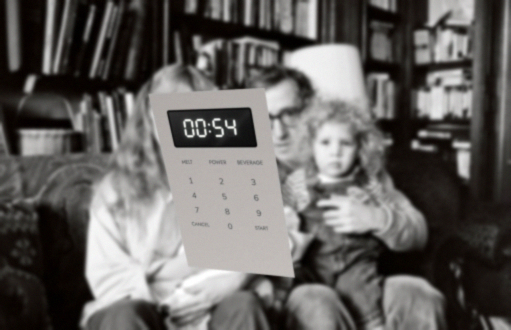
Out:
0.54
